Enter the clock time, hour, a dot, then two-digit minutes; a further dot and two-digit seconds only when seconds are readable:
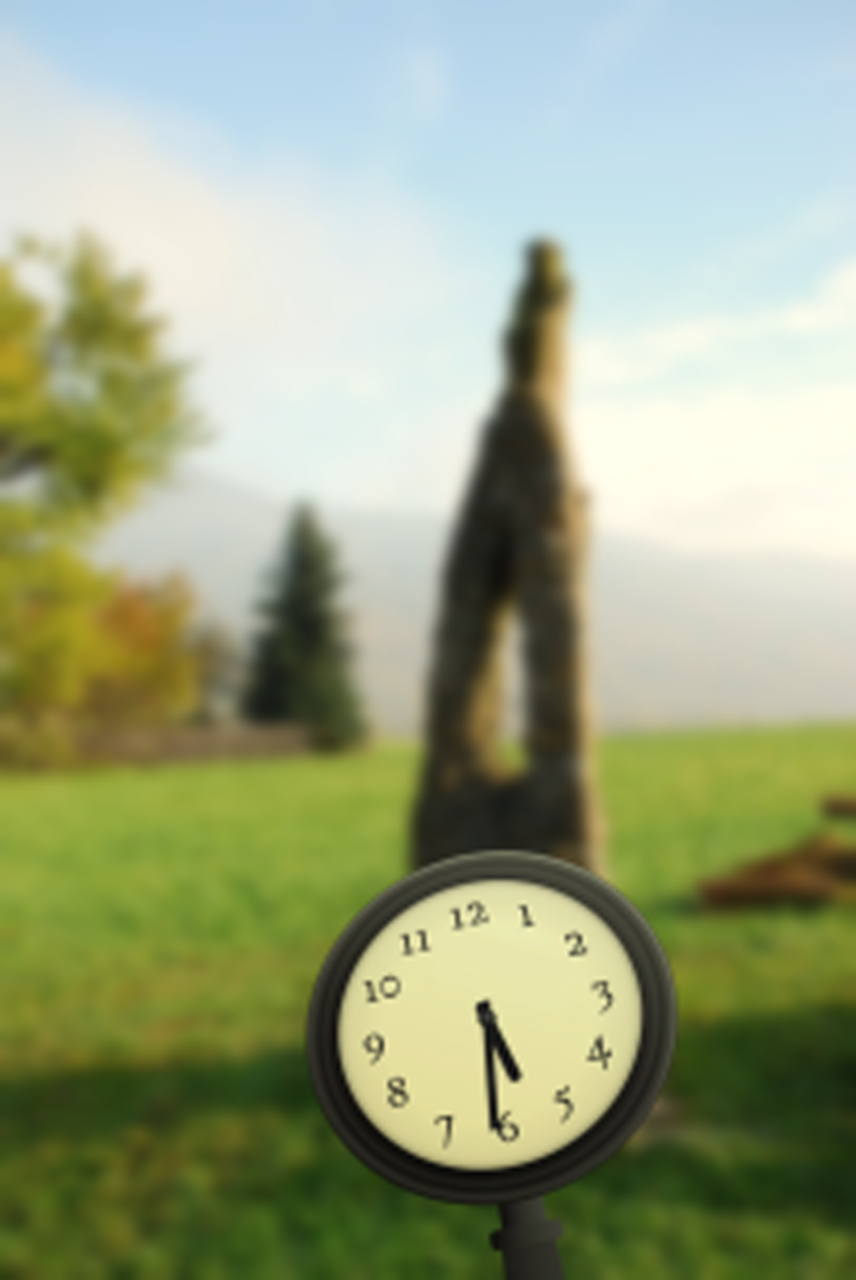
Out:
5.31
